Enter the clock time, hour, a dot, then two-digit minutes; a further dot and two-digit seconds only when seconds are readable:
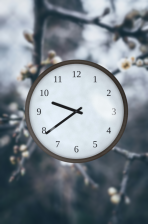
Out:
9.39
